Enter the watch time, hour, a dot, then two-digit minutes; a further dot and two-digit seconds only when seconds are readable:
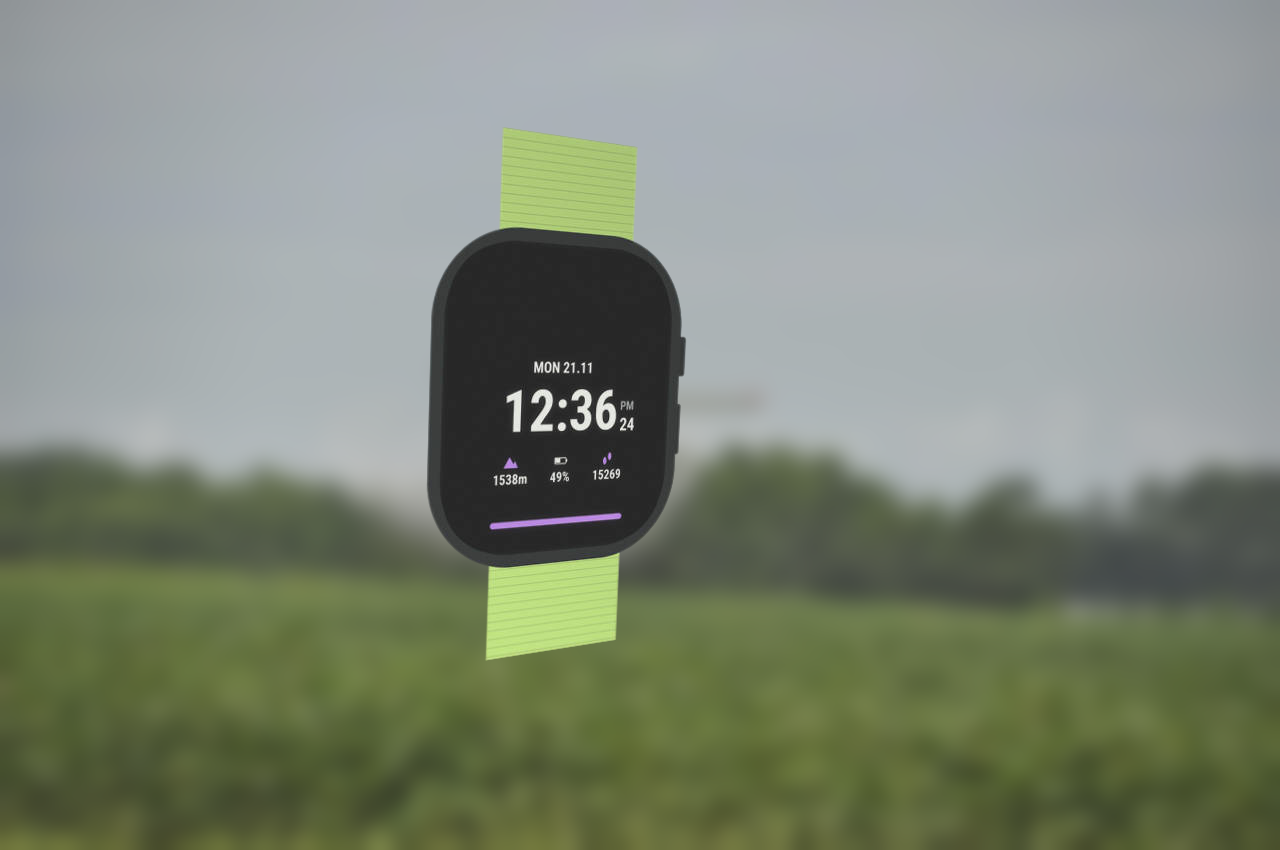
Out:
12.36.24
